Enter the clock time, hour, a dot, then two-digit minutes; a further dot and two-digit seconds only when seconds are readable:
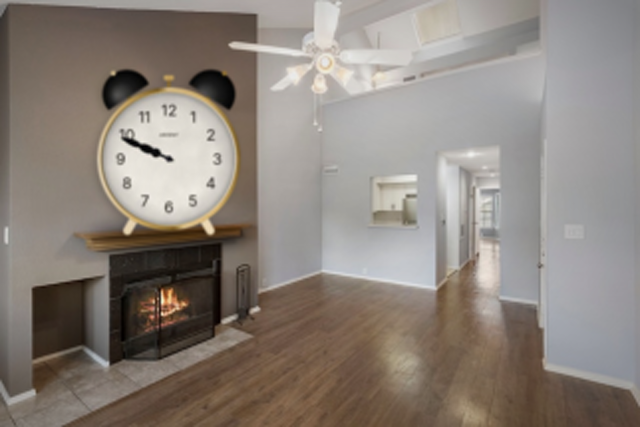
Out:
9.49
